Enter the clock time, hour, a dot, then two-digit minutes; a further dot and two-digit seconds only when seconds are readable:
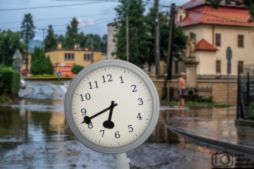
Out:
6.42
